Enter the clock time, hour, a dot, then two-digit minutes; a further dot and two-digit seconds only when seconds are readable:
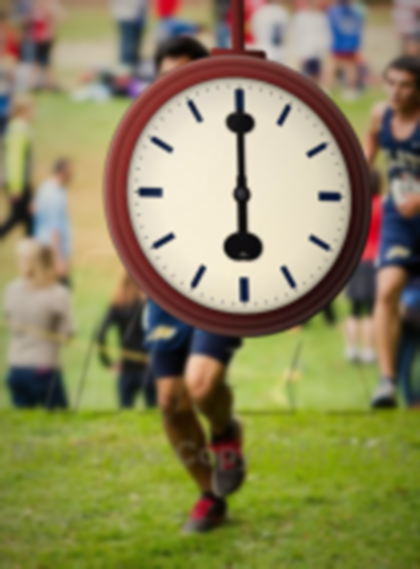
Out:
6.00
